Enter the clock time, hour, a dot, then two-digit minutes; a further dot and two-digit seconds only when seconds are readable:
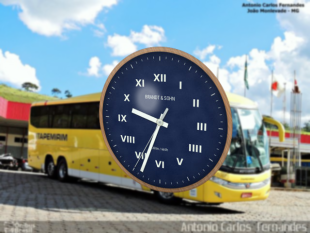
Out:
9.33.35
